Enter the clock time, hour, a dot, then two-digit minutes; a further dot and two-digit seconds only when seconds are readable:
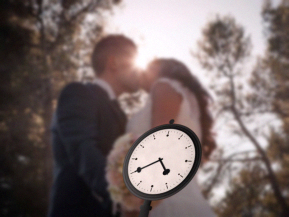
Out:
4.40
